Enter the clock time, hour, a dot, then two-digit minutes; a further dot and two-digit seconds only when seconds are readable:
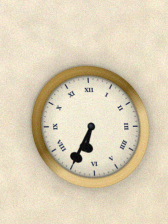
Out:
6.35
